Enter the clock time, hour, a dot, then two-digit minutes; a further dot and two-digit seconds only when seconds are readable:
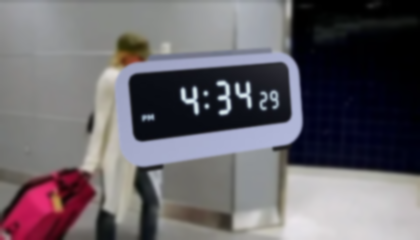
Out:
4.34.29
